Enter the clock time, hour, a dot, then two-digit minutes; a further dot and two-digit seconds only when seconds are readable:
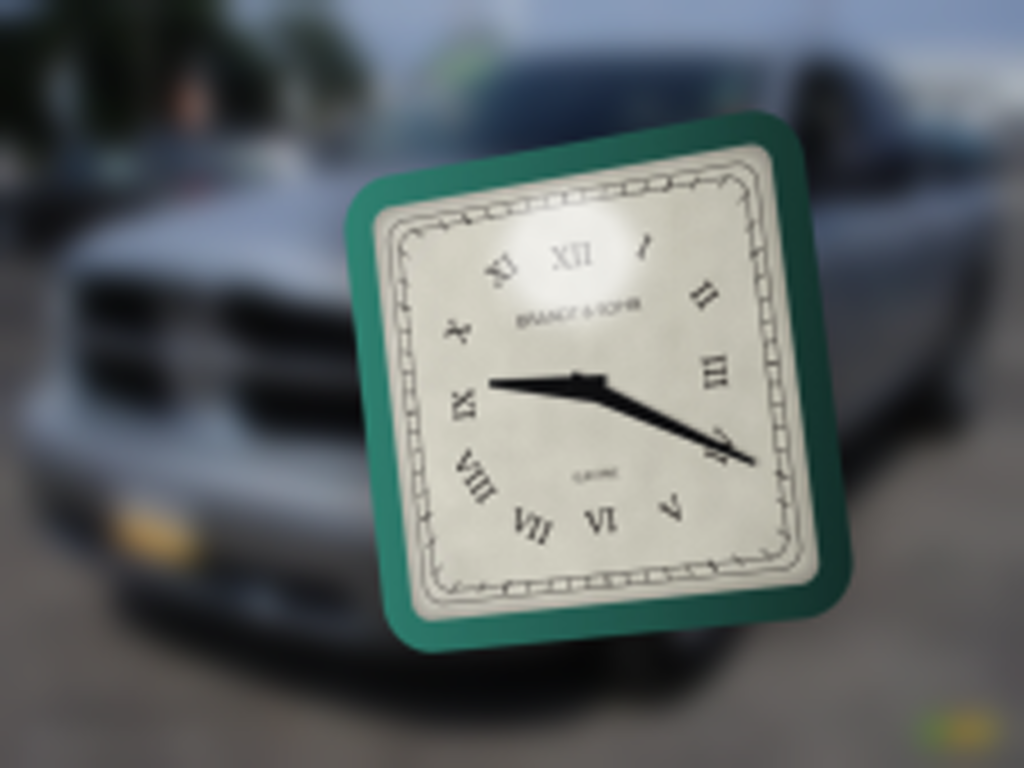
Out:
9.20
